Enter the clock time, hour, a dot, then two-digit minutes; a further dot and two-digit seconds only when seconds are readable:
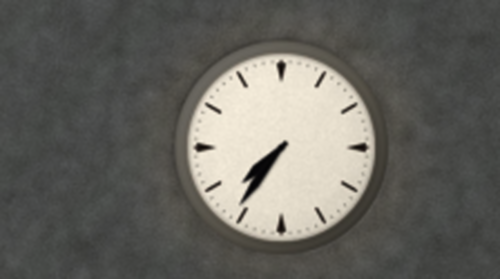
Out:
7.36
